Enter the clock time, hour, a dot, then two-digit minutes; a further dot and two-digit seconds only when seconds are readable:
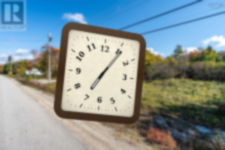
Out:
7.06
